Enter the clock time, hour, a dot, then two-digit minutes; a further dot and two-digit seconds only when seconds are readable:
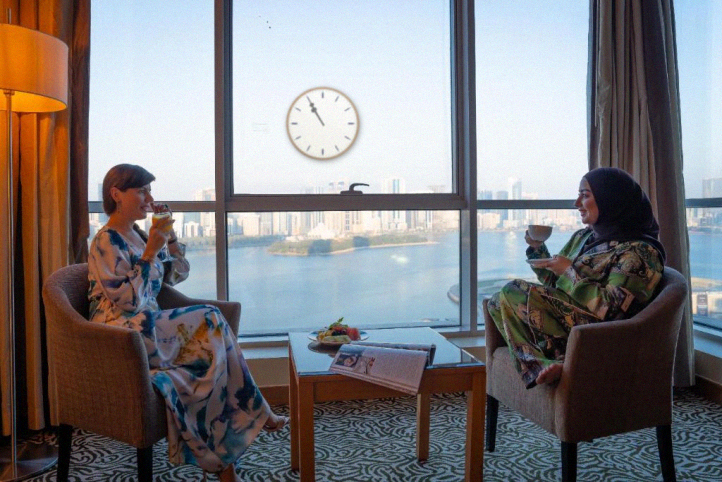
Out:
10.55
